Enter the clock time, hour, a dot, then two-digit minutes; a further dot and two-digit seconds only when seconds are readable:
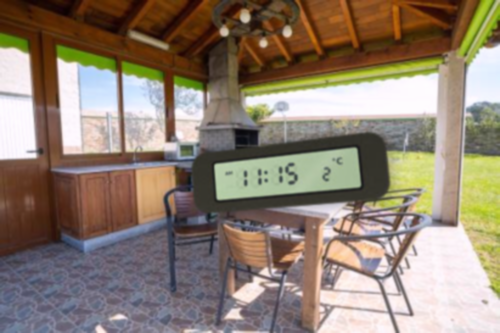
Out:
11.15
